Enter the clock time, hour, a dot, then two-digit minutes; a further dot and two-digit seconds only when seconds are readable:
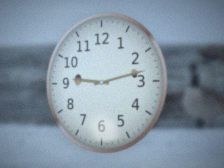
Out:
9.13
